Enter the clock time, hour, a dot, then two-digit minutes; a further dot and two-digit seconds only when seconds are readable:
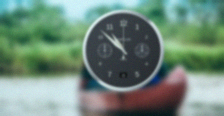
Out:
10.52
